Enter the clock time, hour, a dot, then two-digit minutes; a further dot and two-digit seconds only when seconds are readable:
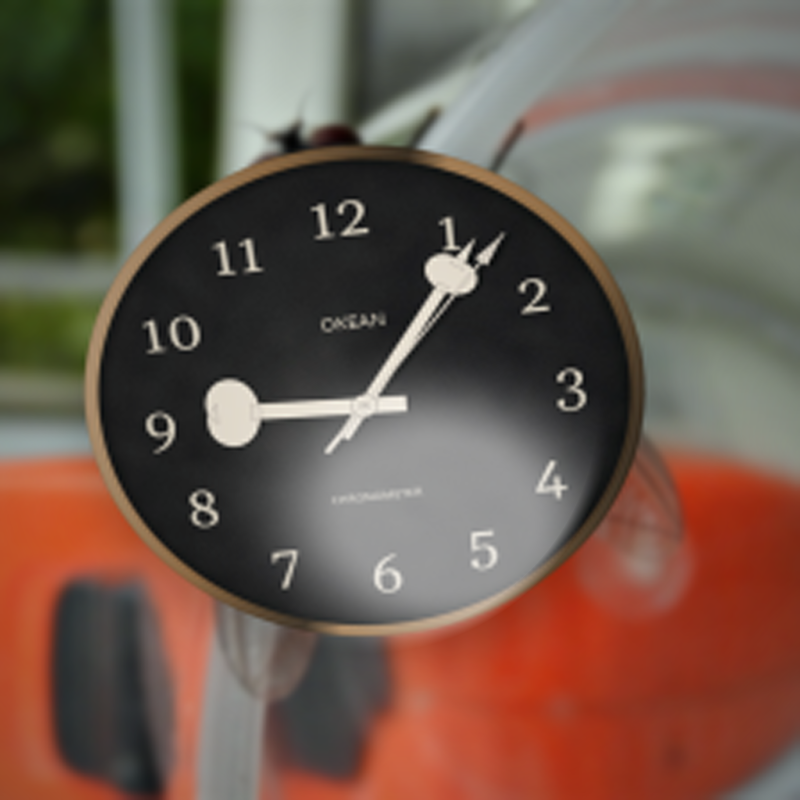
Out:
9.06.07
